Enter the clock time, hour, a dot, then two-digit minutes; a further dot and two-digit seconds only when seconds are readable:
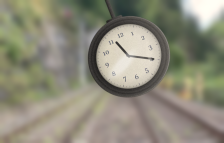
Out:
11.20
